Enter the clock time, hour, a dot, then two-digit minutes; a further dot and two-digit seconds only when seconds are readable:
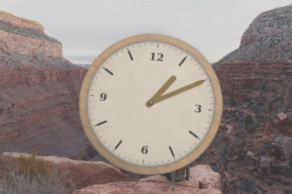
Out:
1.10
